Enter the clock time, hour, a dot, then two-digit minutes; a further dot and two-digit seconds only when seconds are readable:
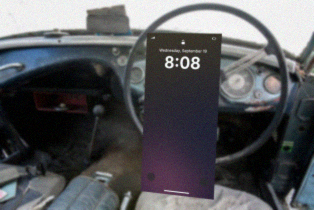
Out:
8.08
